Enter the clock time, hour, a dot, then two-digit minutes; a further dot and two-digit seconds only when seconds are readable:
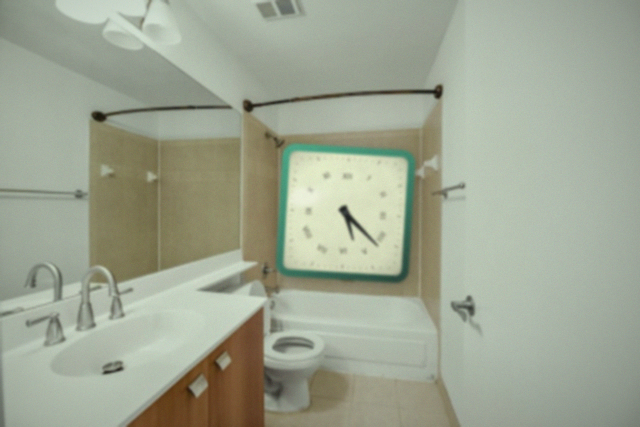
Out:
5.22
